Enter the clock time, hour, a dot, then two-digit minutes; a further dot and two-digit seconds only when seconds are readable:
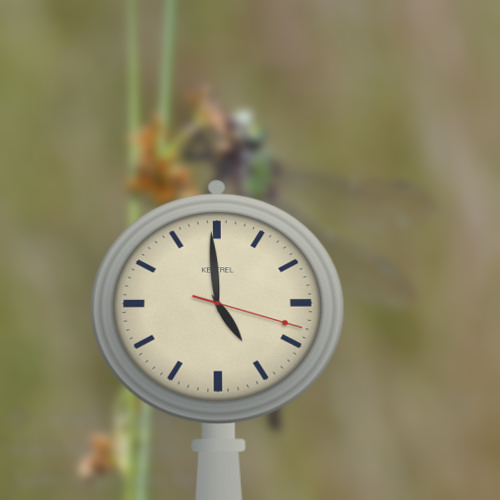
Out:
4.59.18
